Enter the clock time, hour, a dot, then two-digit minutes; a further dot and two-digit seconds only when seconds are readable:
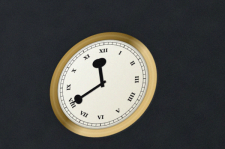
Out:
11.40
